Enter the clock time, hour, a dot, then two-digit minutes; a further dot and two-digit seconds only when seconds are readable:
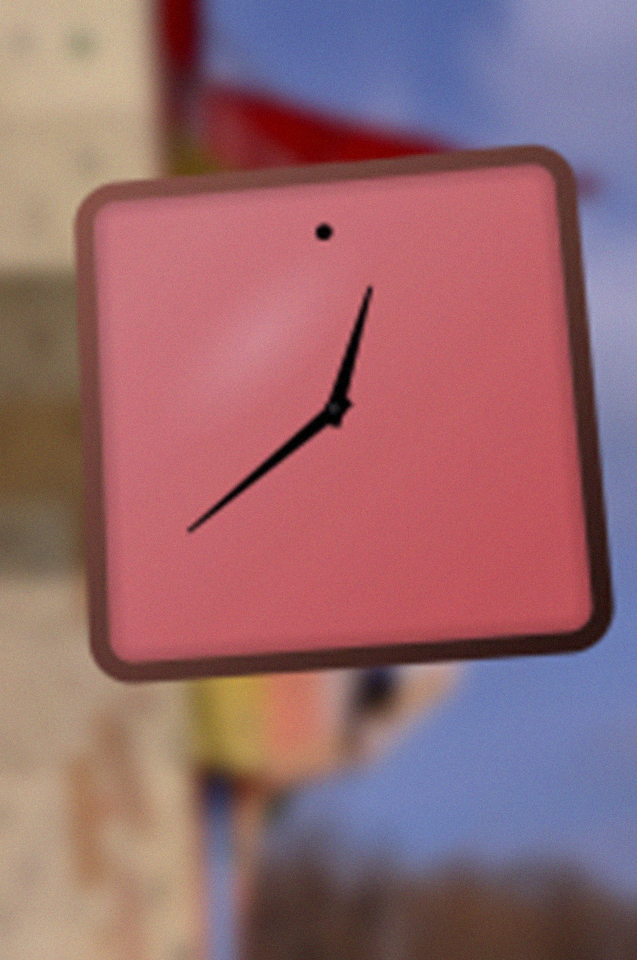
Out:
12.39
